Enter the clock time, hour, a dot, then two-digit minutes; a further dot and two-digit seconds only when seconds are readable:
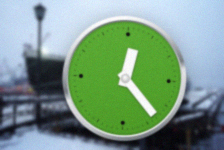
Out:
12.23
